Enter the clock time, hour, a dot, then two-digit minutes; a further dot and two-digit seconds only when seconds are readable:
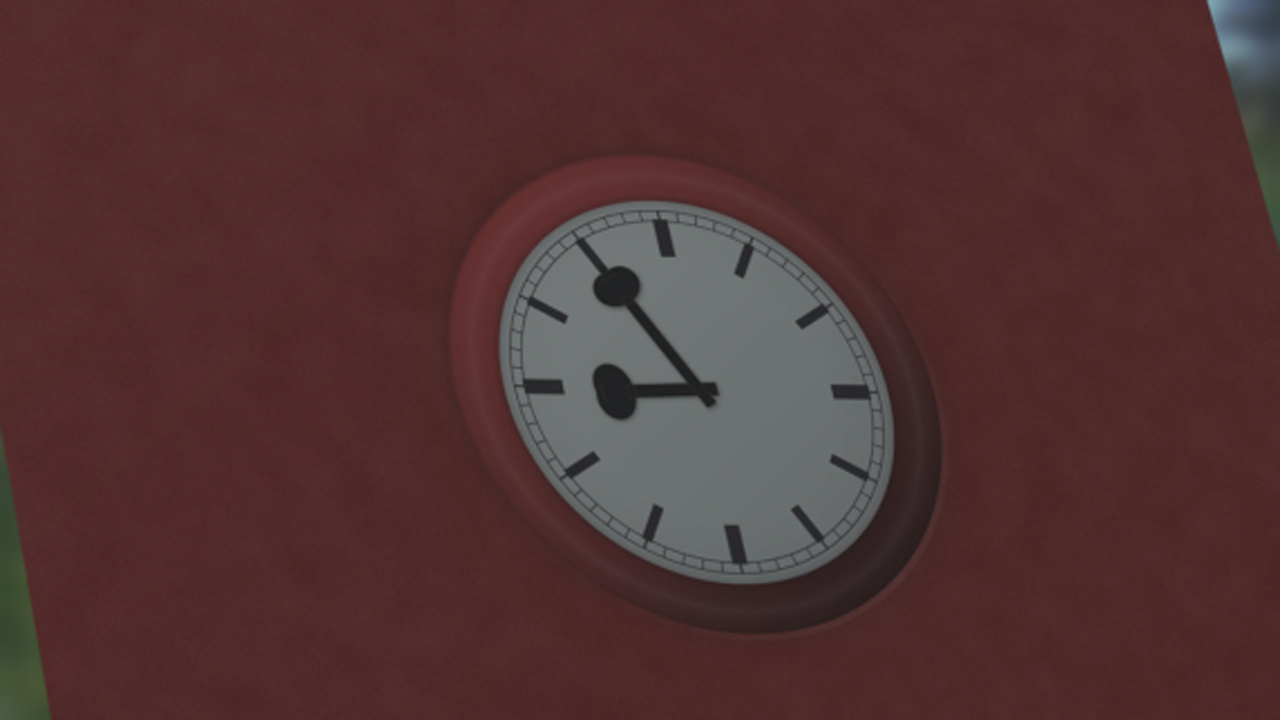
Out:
8.55
